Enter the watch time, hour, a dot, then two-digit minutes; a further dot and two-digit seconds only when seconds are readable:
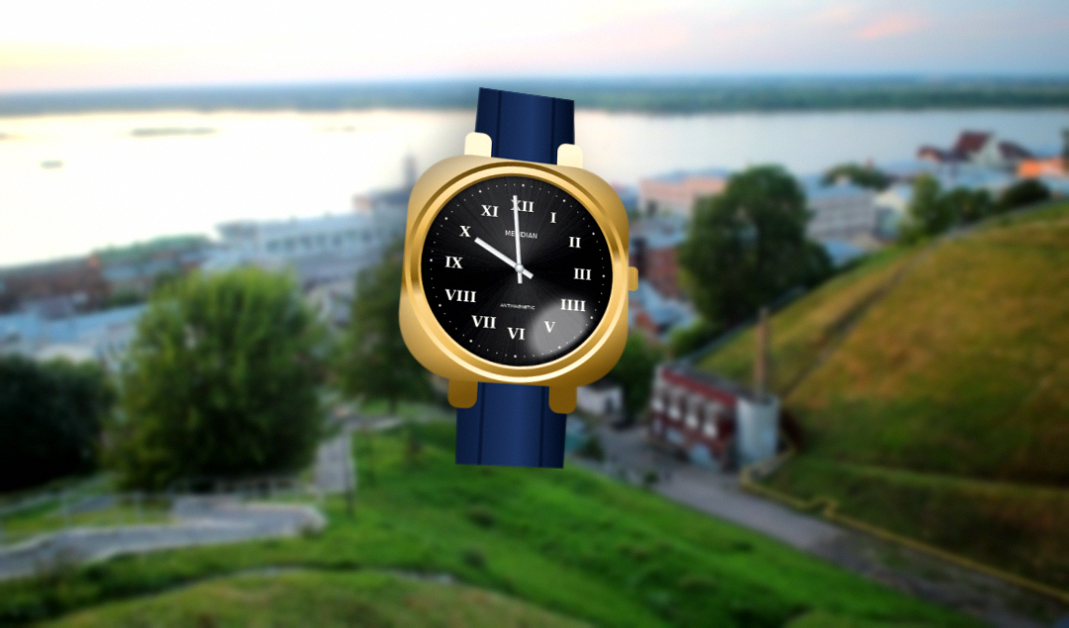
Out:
9.59
